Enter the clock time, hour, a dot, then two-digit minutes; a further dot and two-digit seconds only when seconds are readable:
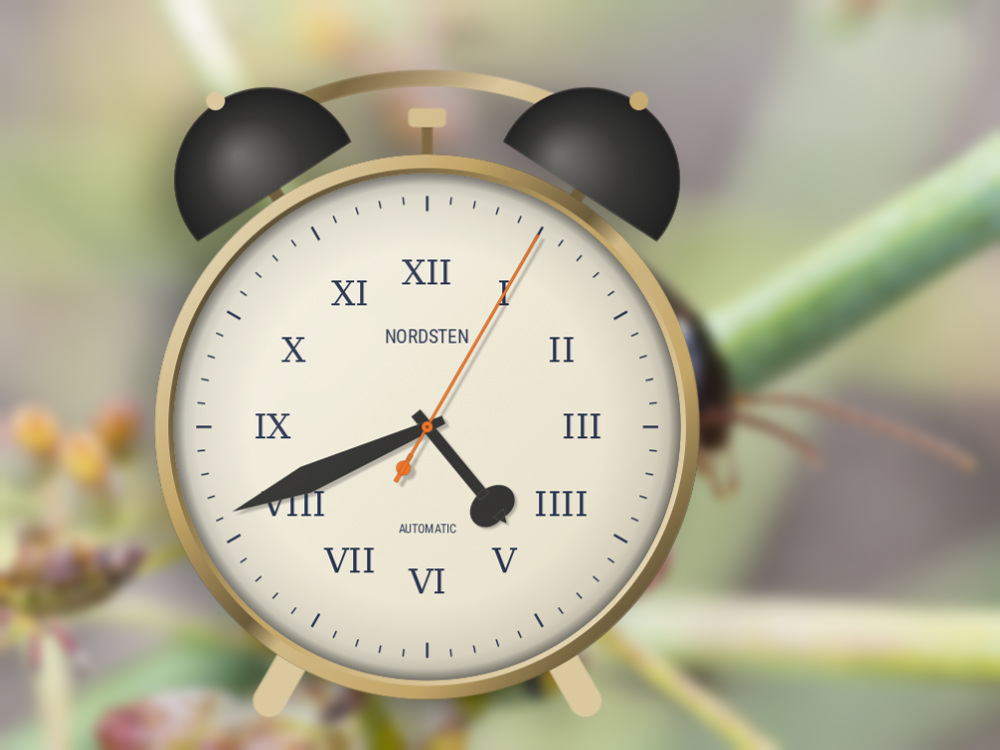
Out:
4.41.05
